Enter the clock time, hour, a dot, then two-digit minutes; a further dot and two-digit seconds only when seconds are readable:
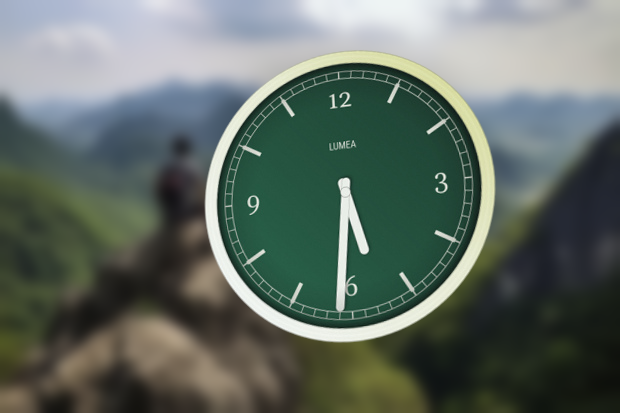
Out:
5.31
